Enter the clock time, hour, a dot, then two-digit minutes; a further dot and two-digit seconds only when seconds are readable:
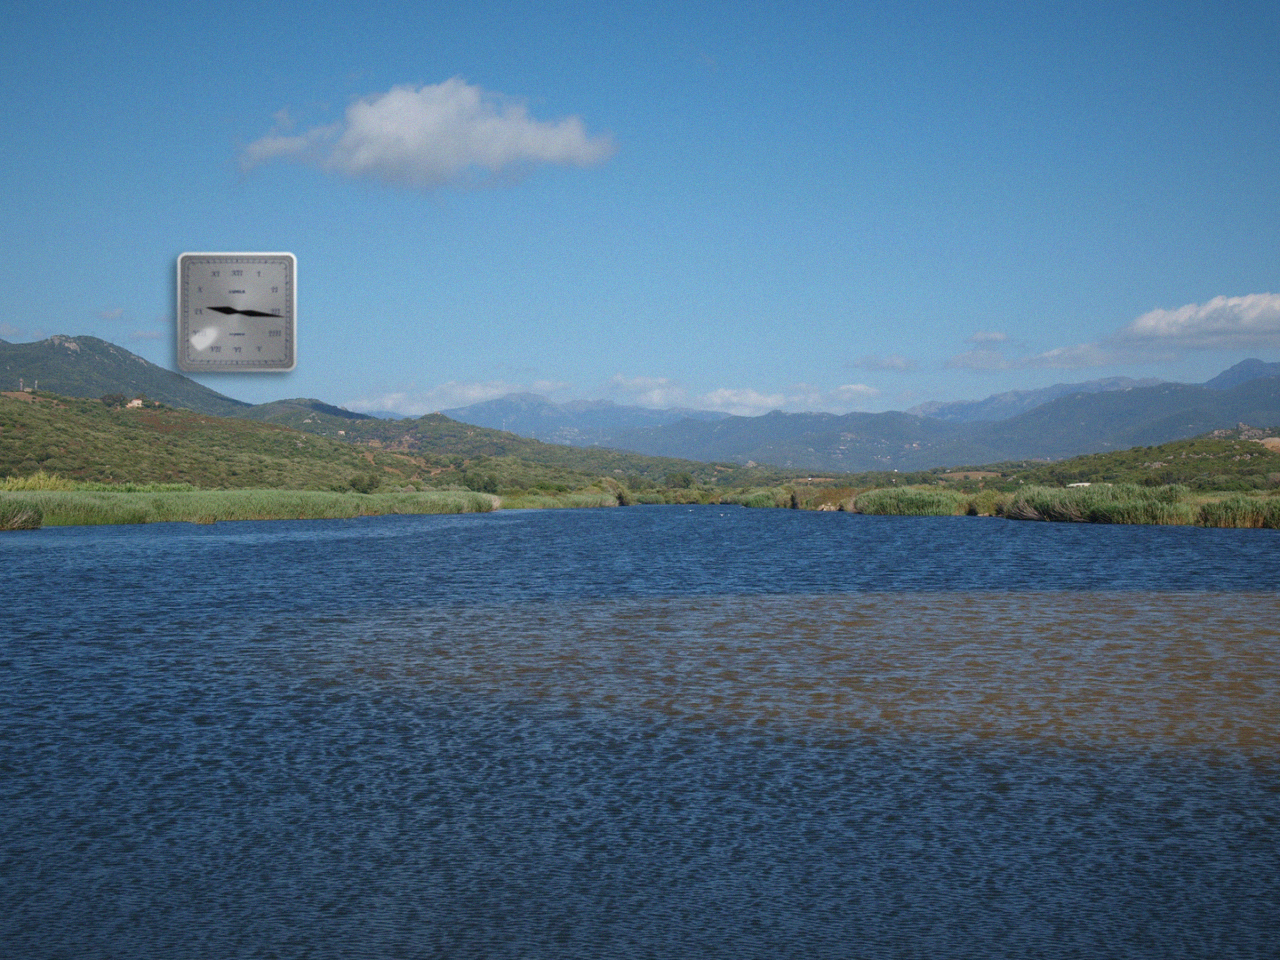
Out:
9.16
